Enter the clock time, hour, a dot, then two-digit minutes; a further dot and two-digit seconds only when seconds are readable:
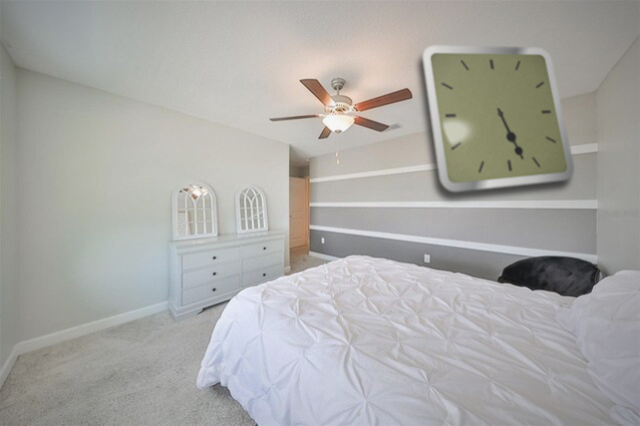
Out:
5.27
